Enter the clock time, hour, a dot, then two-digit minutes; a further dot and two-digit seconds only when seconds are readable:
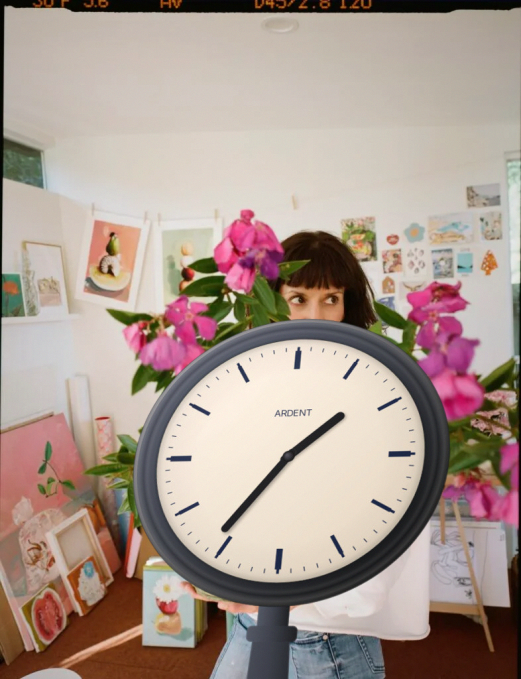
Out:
1.36
